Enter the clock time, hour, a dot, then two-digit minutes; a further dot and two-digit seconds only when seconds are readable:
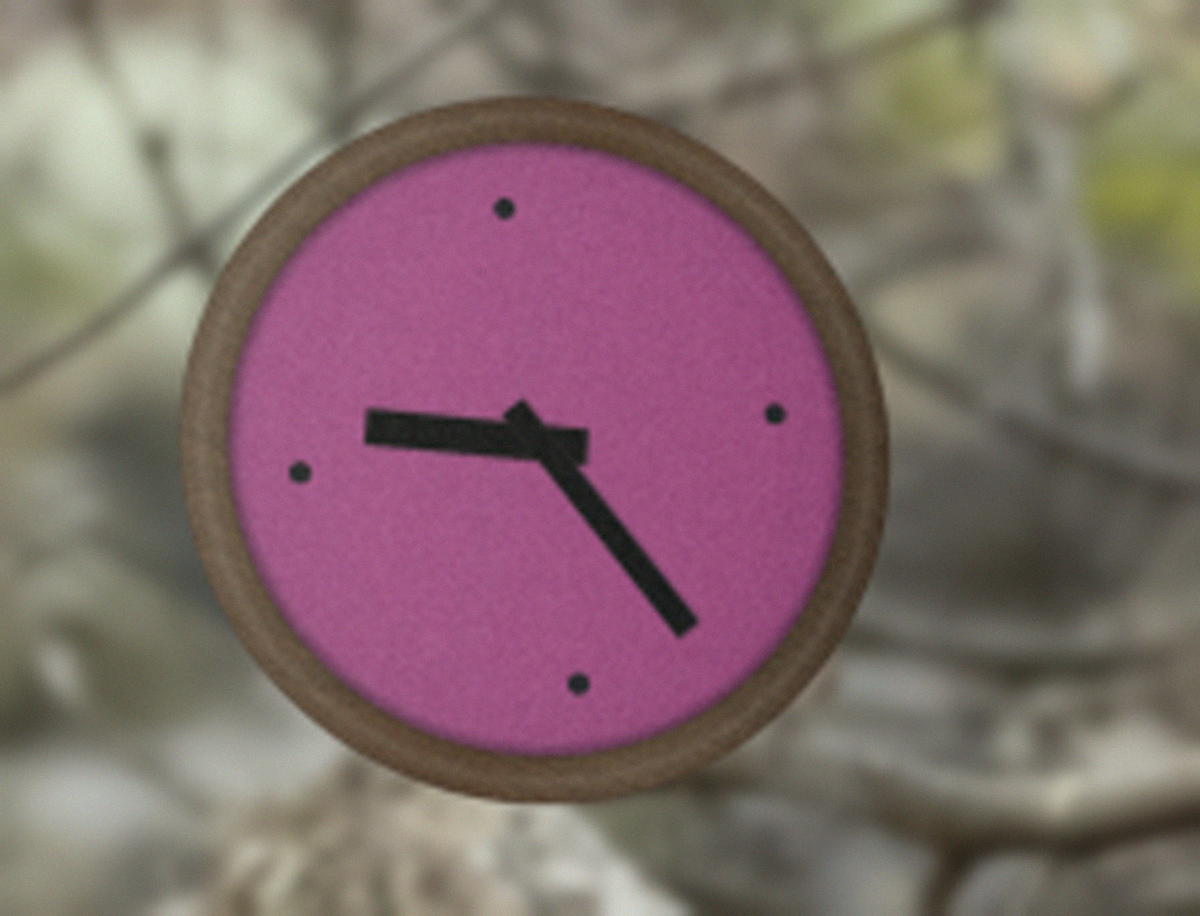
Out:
9.25
